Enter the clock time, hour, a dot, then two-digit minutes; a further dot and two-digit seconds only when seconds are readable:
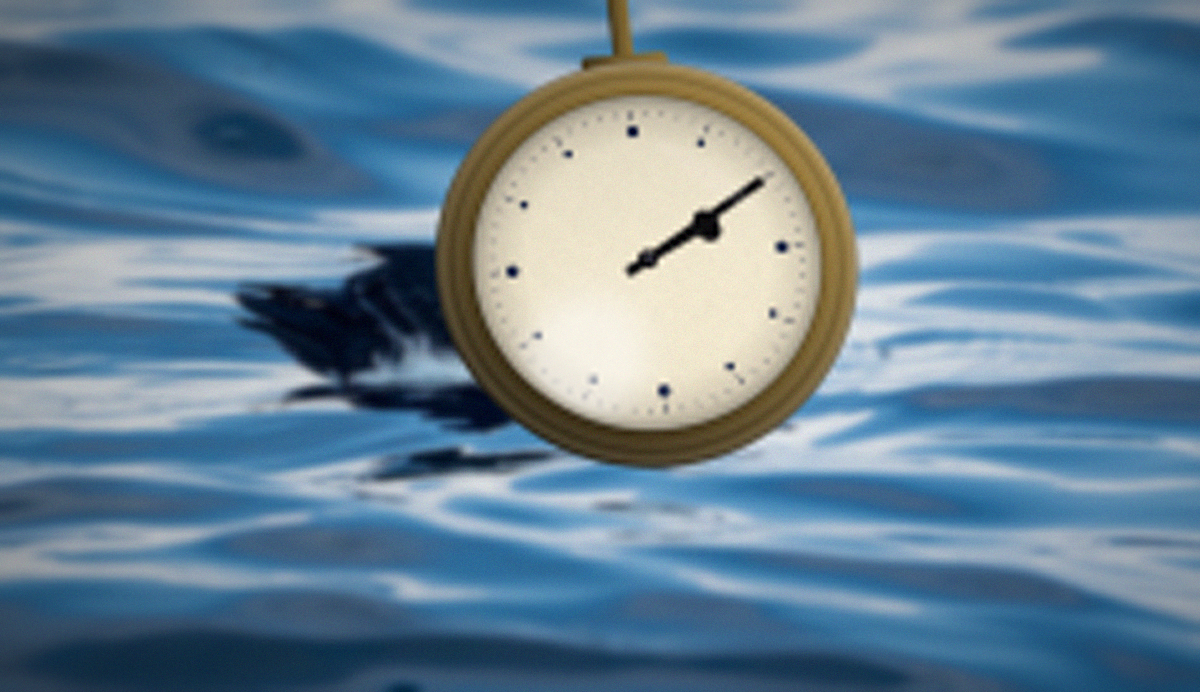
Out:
2.10
